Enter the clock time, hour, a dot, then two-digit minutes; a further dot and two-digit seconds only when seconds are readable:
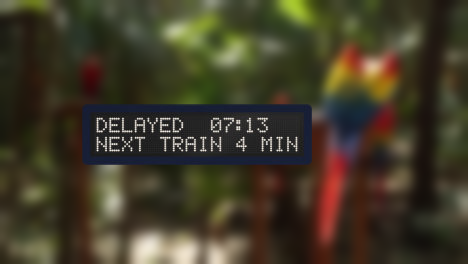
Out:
7.13
